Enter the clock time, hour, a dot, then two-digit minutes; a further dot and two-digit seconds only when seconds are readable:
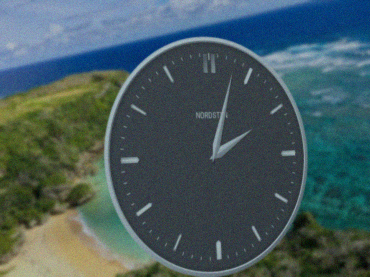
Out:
2.03
